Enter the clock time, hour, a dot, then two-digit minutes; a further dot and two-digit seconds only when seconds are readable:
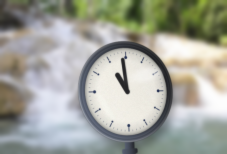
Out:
10.59
